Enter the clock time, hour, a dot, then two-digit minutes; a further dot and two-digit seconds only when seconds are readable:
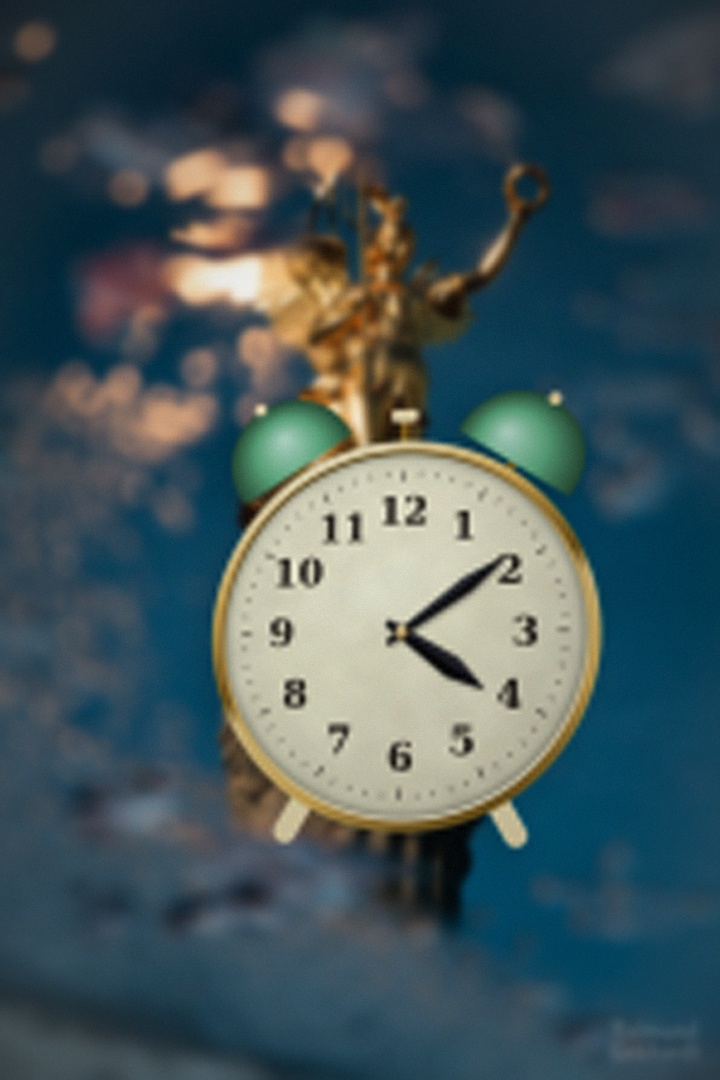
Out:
4.09
